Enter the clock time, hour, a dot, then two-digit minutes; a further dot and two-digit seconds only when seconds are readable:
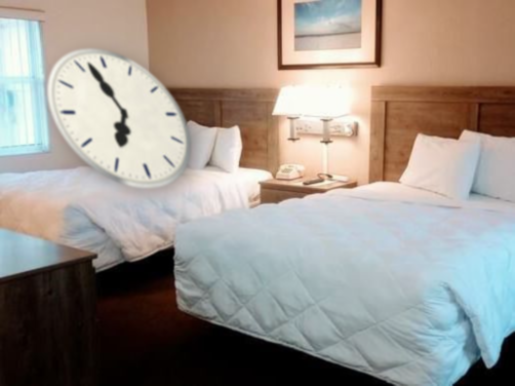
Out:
6.57
